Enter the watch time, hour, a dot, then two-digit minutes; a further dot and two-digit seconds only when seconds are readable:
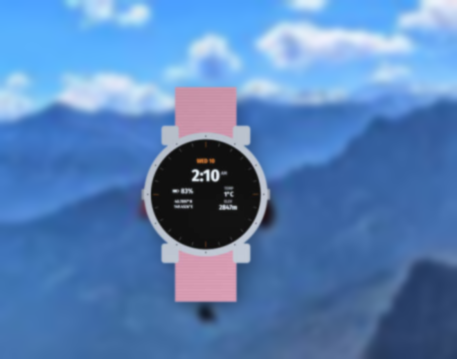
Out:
2.10
